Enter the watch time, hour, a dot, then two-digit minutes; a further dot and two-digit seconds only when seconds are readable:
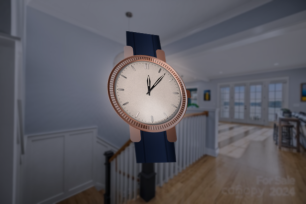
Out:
12.07
